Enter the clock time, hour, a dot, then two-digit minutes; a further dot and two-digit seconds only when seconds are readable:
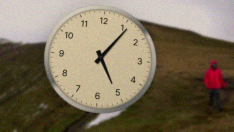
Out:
5.06
